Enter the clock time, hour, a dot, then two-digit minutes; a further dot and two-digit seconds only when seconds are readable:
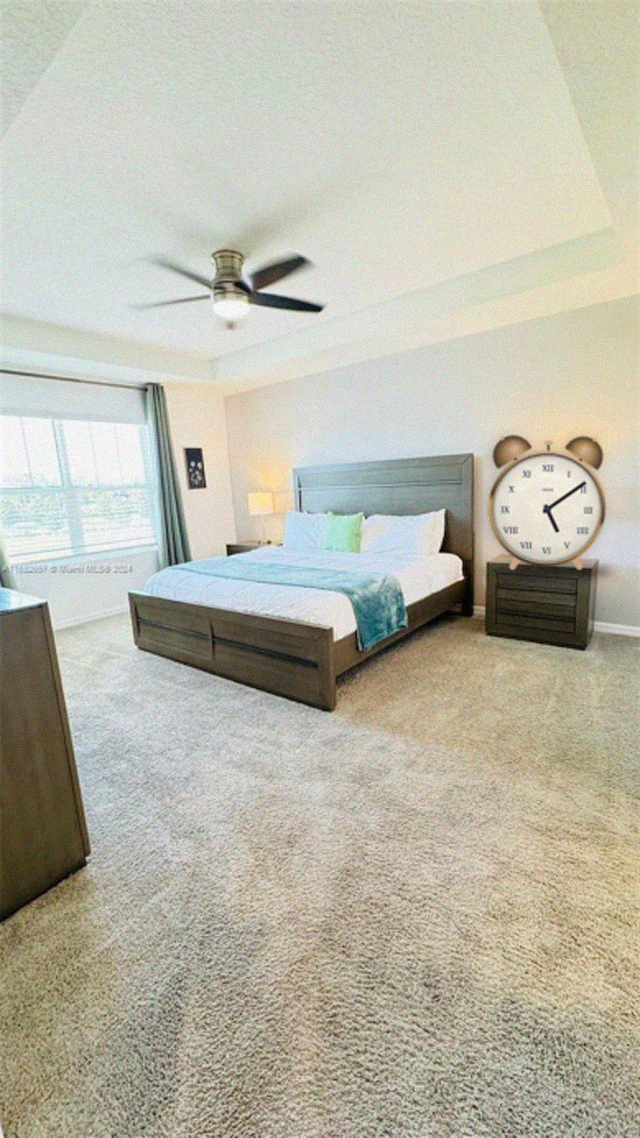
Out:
5.09
